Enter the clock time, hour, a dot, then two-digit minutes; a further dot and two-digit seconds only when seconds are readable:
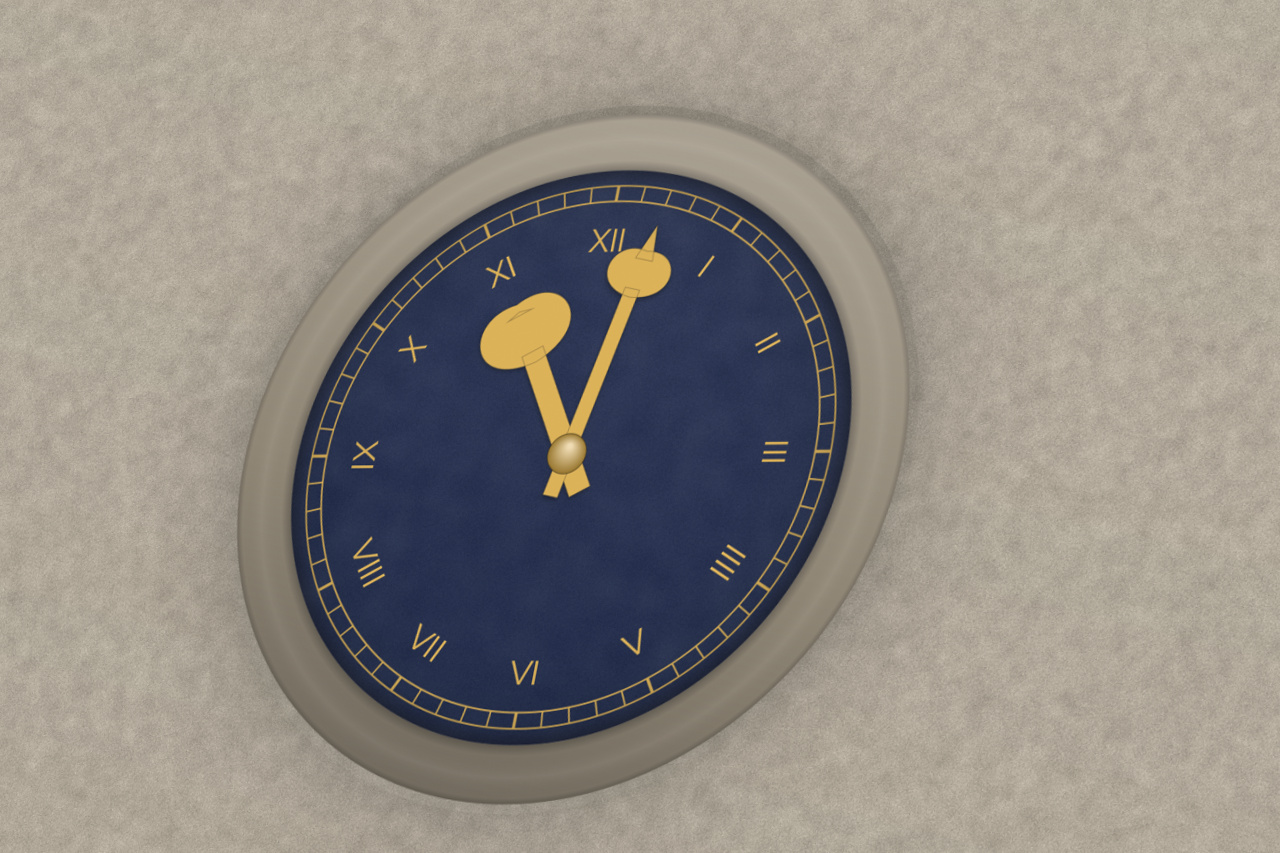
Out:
11.02
